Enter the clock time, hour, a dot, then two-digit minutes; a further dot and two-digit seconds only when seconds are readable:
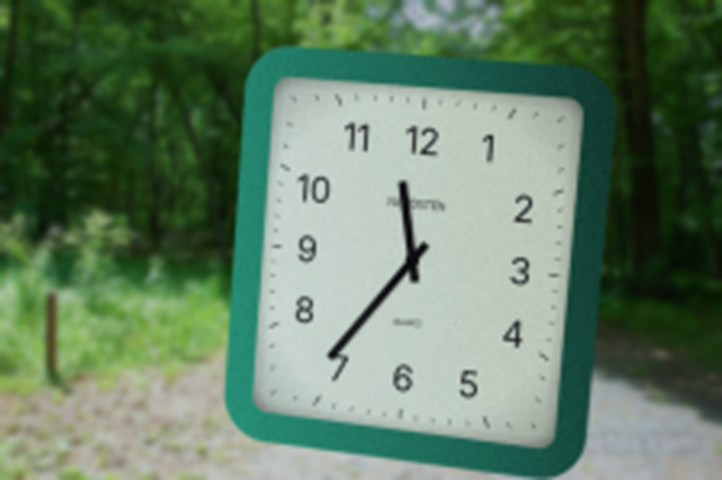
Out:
11.36
